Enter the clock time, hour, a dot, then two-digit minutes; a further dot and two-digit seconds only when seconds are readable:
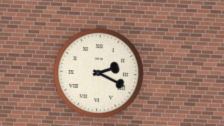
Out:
2.19
